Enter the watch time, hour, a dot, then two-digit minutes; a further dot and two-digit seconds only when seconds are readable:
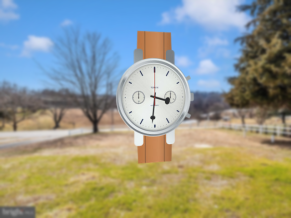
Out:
3.31
